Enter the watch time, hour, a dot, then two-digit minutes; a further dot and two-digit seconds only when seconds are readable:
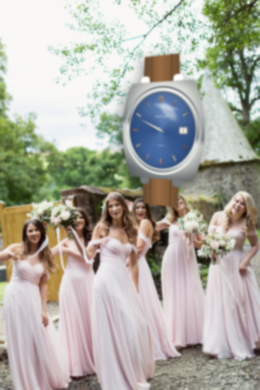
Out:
9.49
